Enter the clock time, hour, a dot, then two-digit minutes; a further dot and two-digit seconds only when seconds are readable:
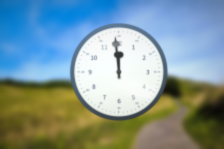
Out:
11.59
